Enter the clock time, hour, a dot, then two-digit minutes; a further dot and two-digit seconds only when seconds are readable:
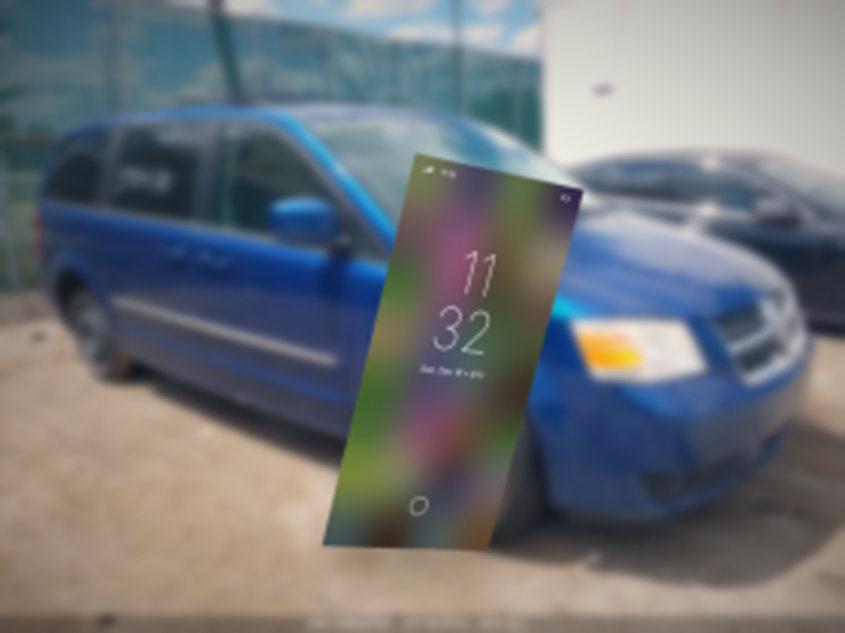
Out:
11.32
